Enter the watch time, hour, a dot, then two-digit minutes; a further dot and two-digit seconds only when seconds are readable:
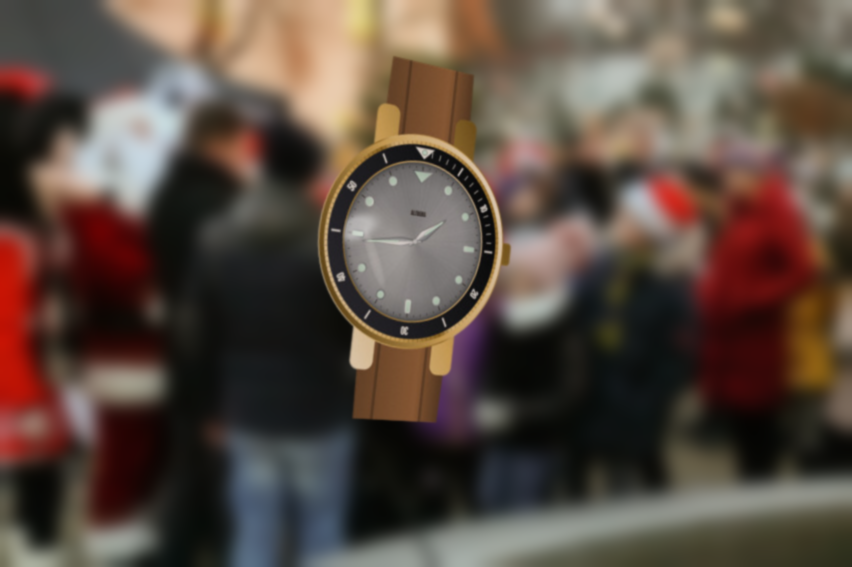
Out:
1.44
